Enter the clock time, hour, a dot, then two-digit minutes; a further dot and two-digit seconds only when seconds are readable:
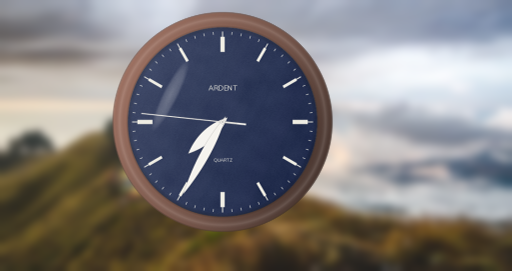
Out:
7.34.46
